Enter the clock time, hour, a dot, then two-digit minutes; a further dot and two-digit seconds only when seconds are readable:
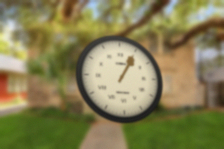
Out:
1.05
